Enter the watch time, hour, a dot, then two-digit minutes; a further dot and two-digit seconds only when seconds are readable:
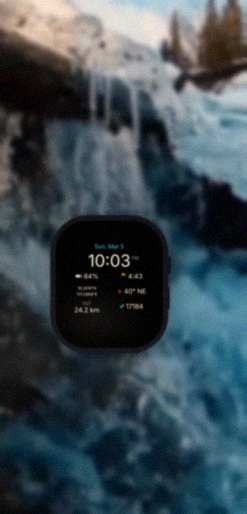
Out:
10.03
